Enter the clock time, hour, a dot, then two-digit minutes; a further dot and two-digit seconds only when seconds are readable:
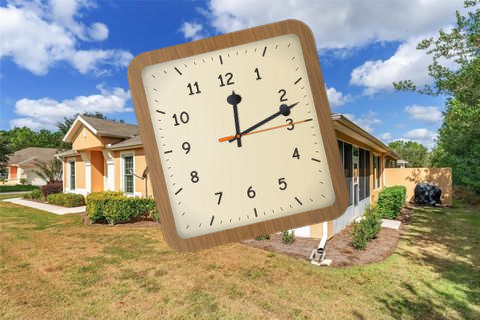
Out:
12.12.15
